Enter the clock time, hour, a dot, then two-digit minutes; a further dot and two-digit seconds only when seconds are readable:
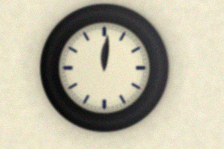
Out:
12.01
